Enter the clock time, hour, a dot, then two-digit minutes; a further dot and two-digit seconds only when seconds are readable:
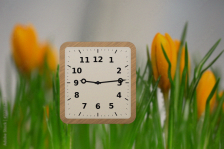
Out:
9.14
